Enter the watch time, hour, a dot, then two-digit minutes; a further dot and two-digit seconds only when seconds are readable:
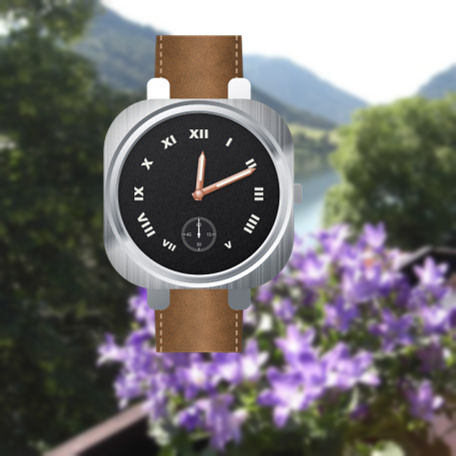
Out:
12.11
